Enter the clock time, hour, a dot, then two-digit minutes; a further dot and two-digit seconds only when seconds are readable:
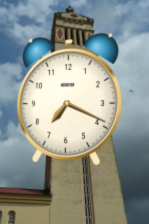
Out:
7.19
